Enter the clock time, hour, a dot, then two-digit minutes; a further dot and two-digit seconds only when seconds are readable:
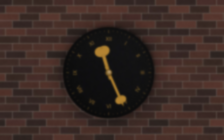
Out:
11.26
